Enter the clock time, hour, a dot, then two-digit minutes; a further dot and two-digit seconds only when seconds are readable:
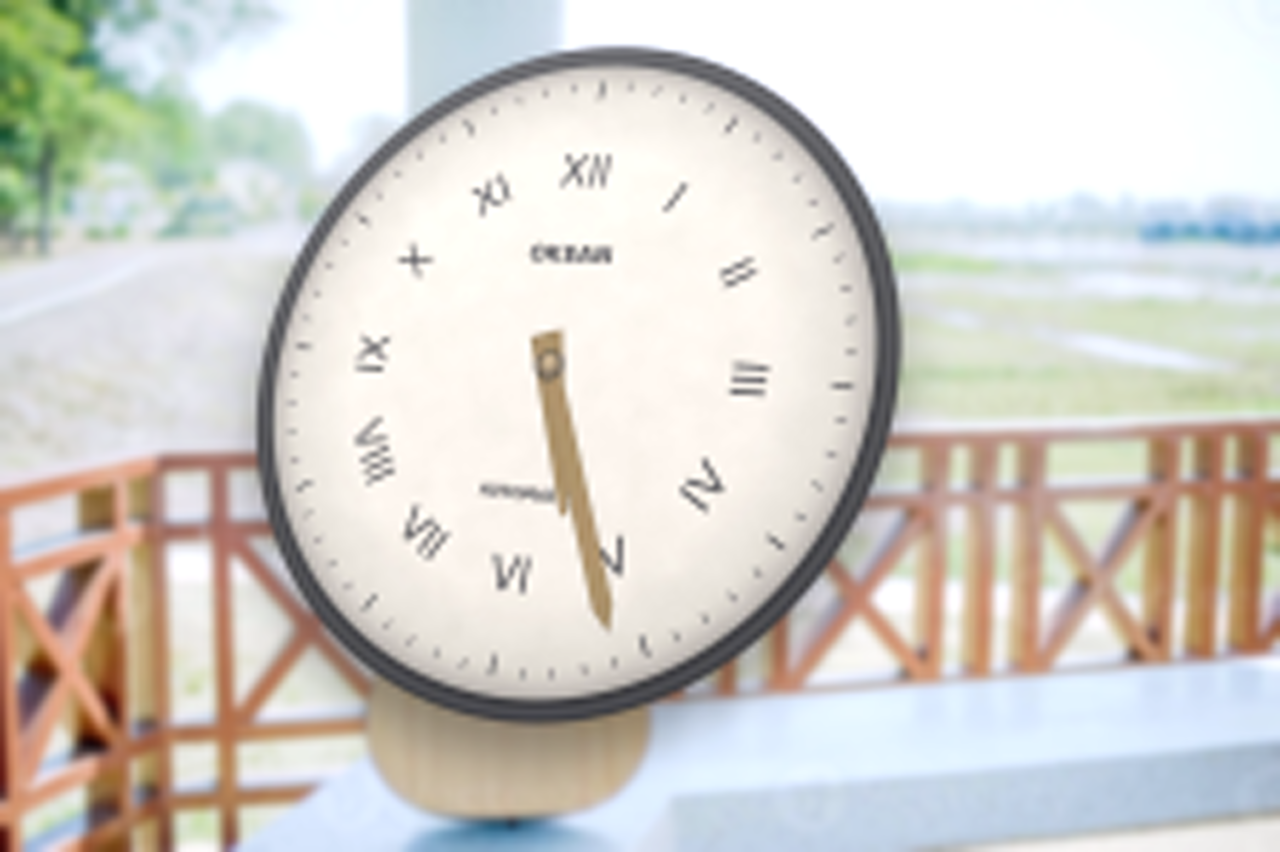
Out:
5.26
